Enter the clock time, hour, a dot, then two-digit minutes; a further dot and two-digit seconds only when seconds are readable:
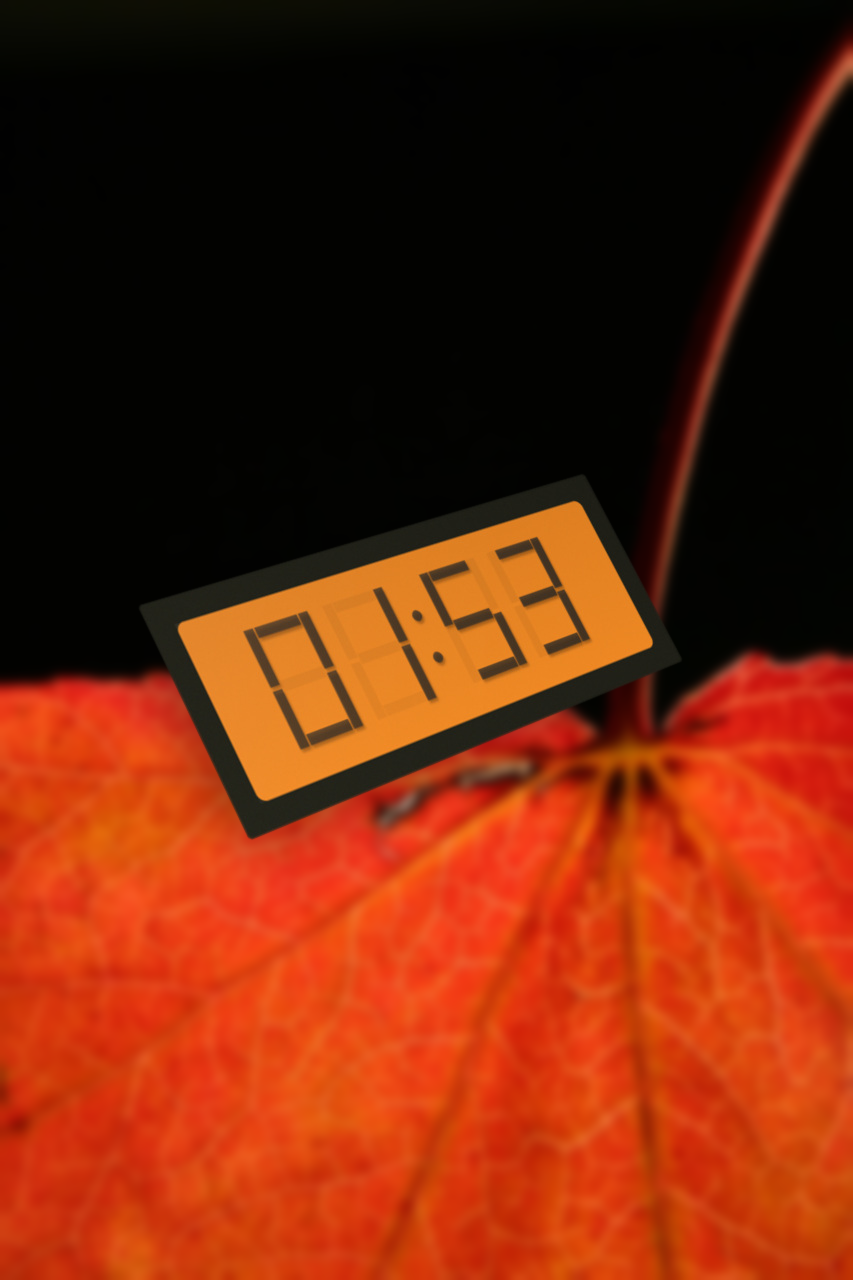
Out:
1.53
